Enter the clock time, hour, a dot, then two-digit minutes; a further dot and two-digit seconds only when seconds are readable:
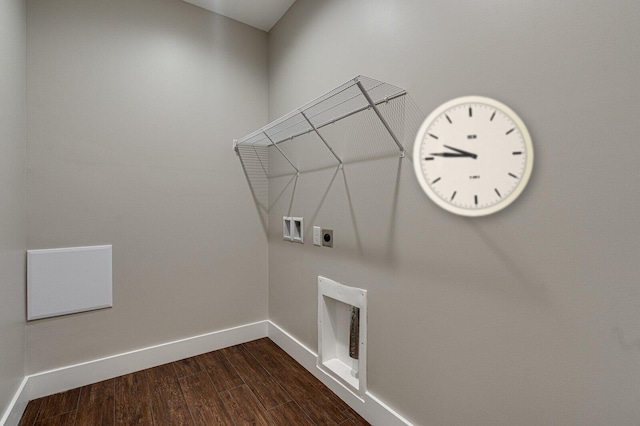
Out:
9.46
